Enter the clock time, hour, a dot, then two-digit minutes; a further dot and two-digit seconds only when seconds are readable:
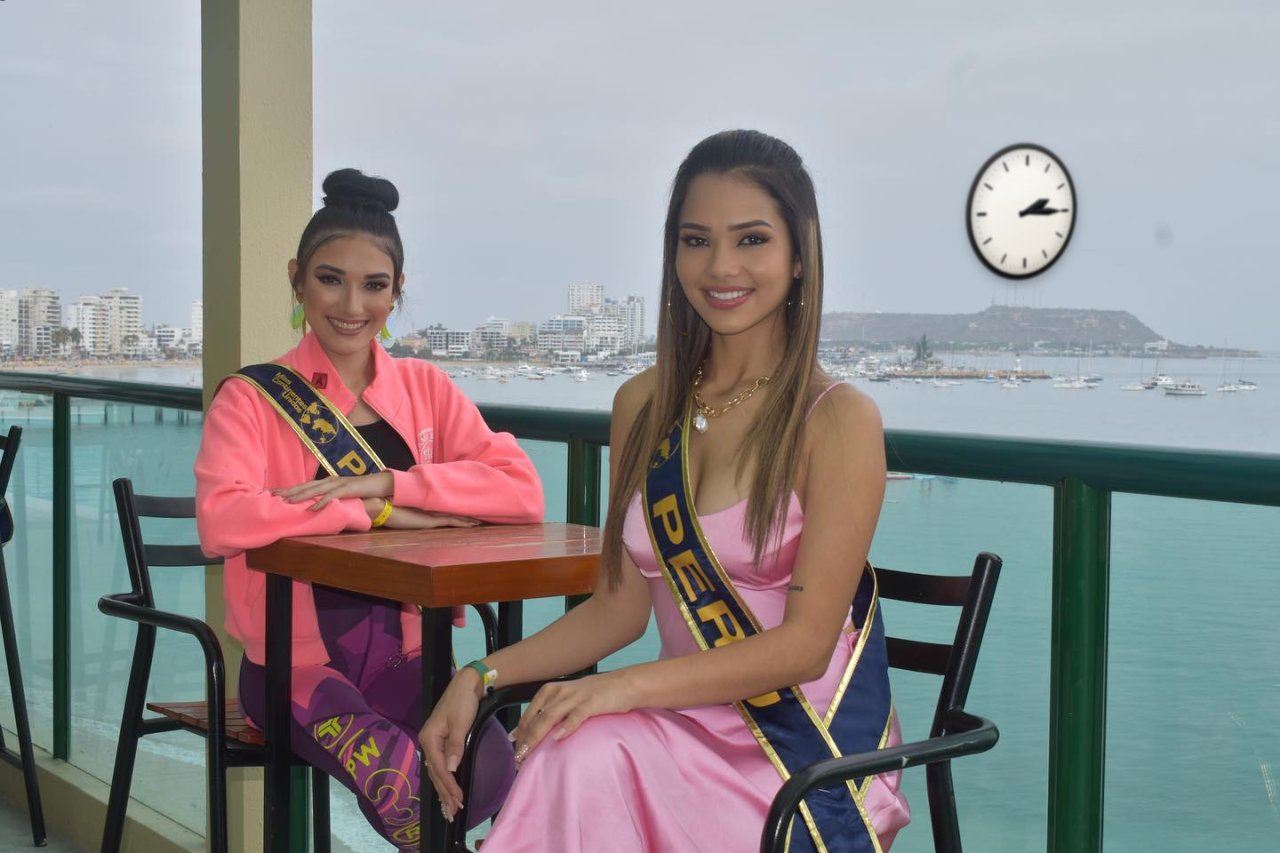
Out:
2.15
